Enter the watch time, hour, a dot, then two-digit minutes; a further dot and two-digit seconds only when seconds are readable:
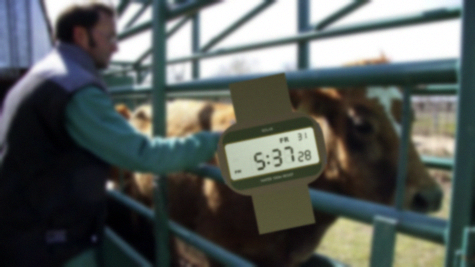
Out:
5.37.28
